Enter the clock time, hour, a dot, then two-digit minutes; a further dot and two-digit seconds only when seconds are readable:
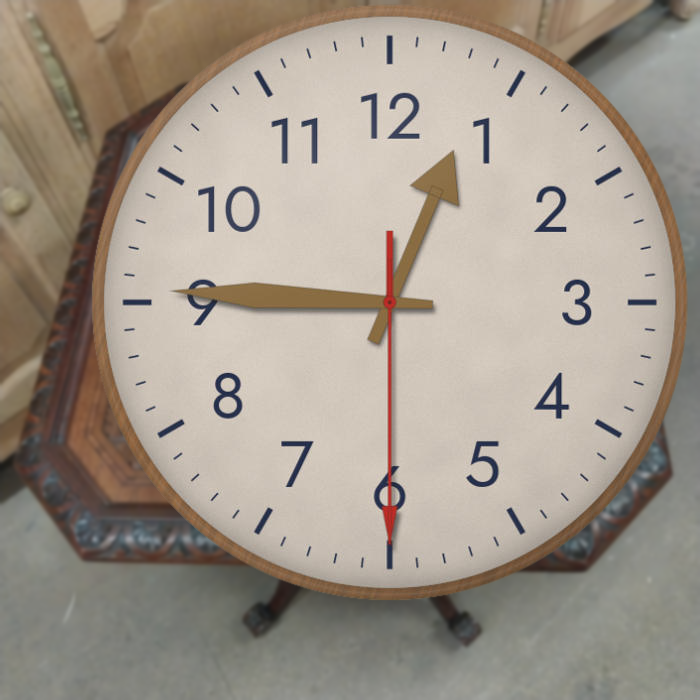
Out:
12.45.30
